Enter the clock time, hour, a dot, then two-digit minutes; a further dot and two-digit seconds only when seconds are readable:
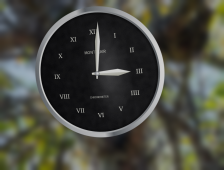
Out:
3.01
